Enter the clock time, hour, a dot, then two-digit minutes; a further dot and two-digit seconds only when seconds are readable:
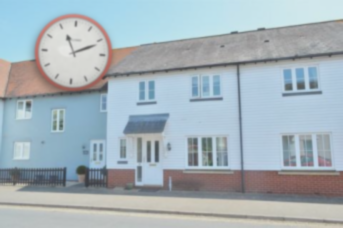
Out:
11.11
